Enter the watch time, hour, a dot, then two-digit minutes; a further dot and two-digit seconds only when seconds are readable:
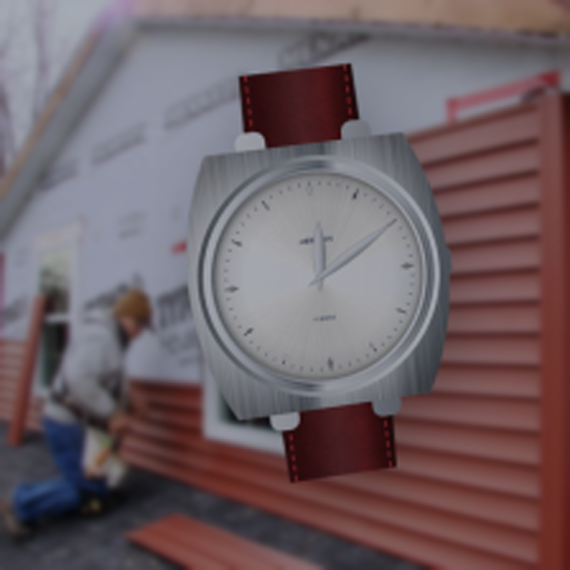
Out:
12.10
